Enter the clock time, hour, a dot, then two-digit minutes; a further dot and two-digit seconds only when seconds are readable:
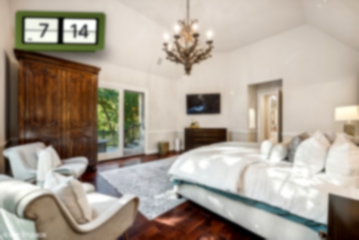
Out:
7.14
